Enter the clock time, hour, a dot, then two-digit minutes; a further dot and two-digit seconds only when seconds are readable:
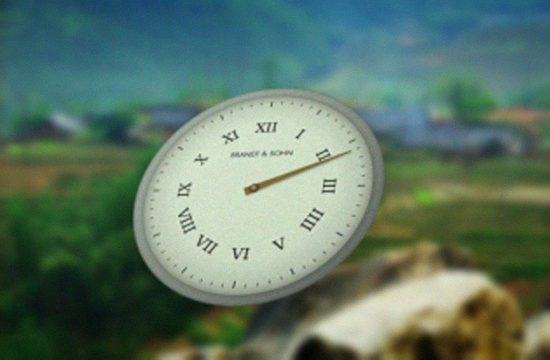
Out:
2.11
